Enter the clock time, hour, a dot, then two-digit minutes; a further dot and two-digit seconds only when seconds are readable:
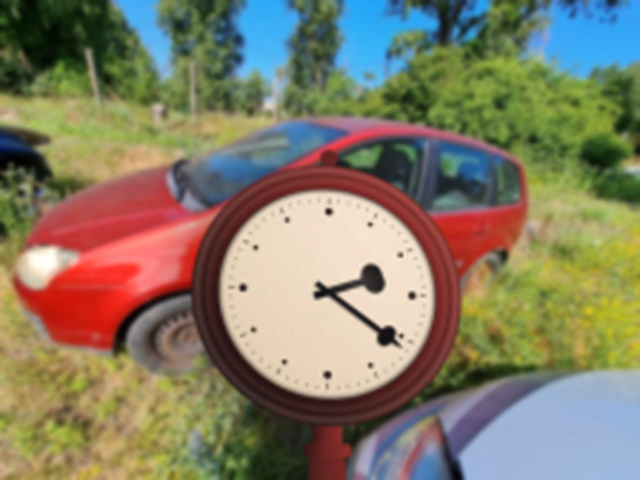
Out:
2.21
